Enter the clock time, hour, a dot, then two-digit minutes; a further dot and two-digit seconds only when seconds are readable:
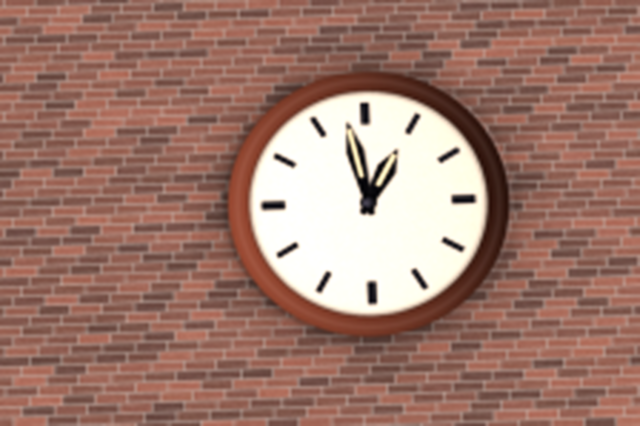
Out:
12.58
